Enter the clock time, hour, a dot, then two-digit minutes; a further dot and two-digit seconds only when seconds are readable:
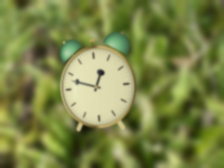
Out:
12.48
